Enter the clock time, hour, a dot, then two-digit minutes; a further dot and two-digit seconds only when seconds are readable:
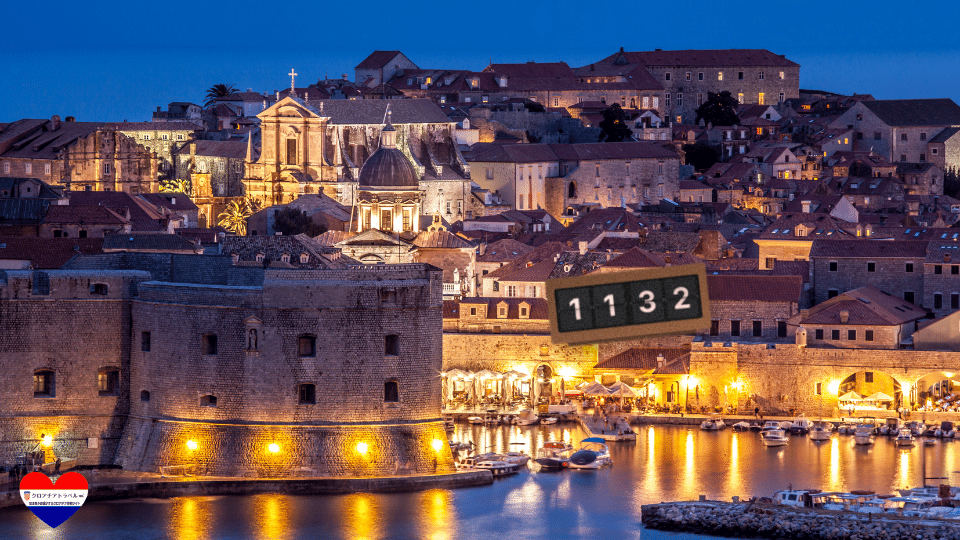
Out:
11.32
